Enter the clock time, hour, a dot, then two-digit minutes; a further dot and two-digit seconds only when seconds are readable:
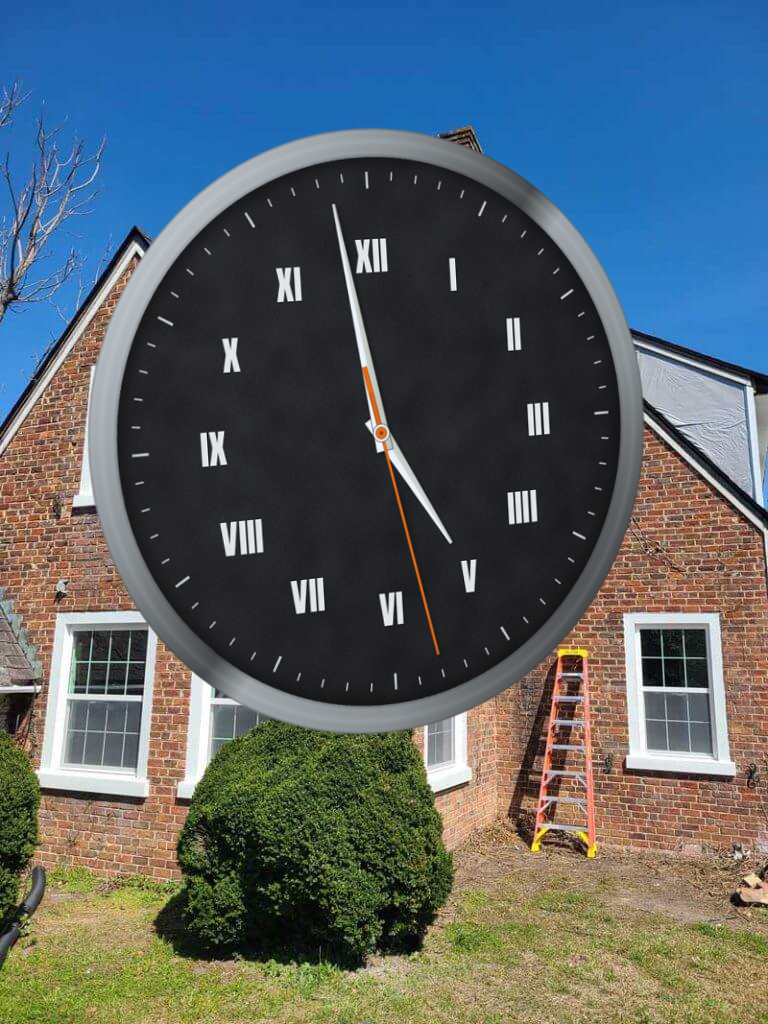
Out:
4.58.28
